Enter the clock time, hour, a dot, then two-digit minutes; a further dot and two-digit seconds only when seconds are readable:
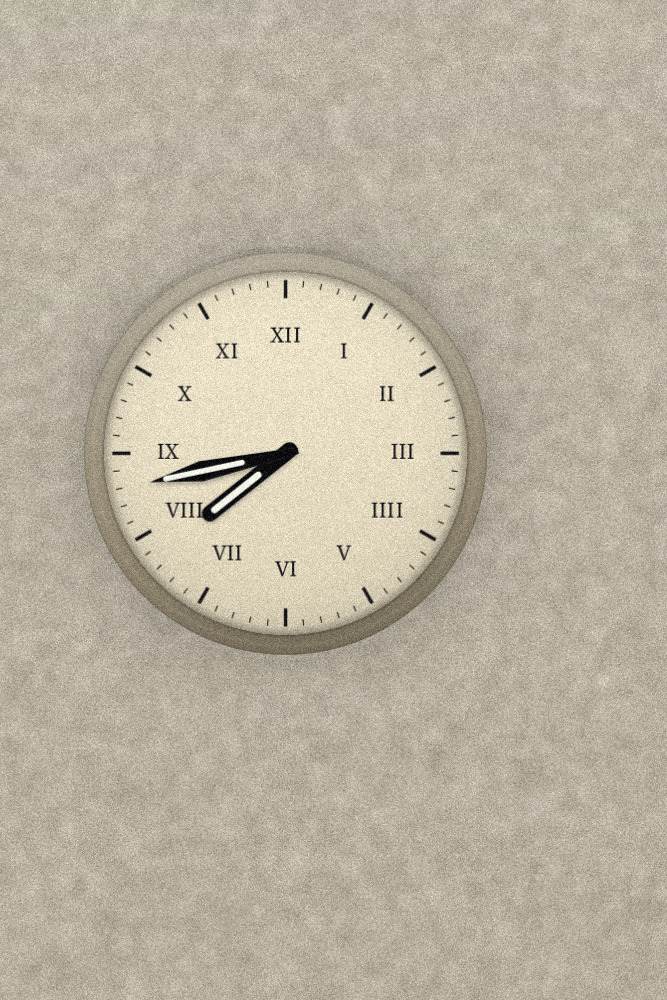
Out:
7.43
